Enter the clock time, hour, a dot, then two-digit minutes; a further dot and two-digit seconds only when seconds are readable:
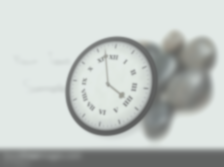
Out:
3.57
